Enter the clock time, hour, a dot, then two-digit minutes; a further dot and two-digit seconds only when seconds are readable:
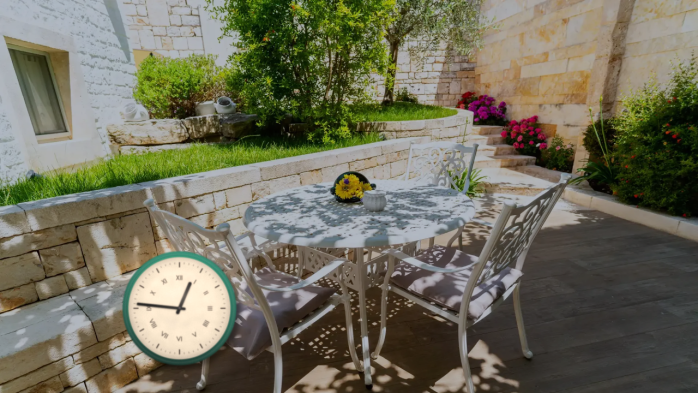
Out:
12.46
